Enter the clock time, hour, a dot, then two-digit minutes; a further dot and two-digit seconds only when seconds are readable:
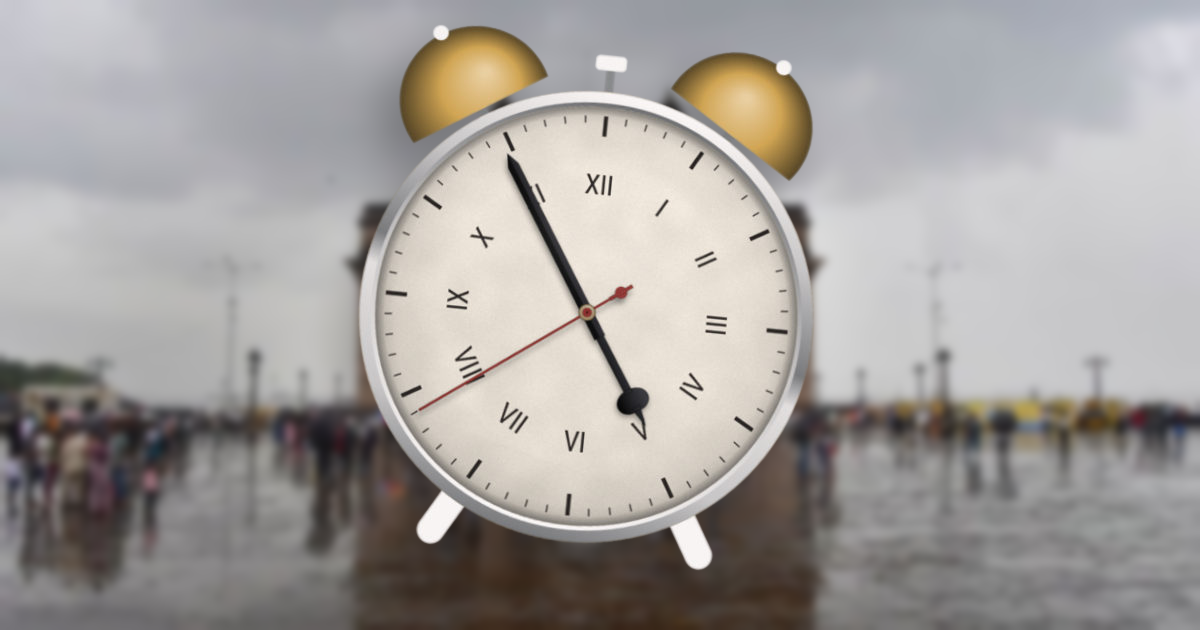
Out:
4.54.39
